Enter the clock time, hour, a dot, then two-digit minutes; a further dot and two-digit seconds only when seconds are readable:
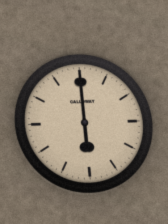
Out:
6.00
